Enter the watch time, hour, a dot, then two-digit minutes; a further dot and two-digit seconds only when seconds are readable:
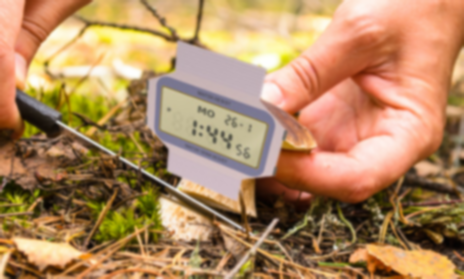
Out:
1.44
